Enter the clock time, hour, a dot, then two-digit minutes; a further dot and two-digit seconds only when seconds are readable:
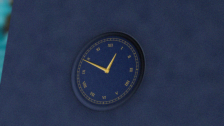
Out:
12.49
